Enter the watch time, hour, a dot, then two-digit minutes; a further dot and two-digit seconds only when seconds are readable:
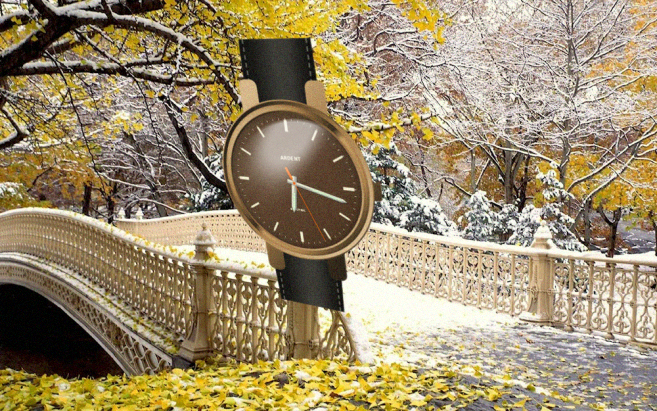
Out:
6.17.26
